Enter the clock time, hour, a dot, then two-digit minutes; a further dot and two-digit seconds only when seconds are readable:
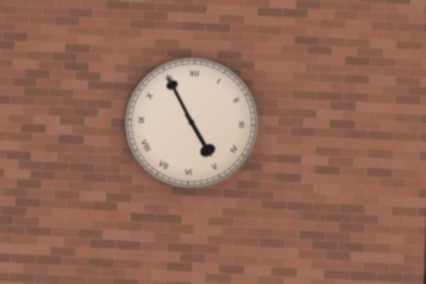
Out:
4.55
